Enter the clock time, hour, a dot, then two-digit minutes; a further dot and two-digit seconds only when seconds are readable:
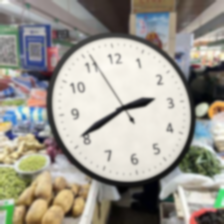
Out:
2.40.56
